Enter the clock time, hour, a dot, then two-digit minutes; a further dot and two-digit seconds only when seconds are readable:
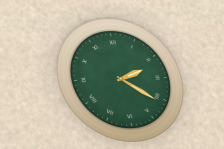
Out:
2.21
